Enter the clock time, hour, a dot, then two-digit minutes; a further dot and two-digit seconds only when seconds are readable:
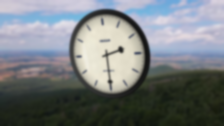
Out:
2.30
